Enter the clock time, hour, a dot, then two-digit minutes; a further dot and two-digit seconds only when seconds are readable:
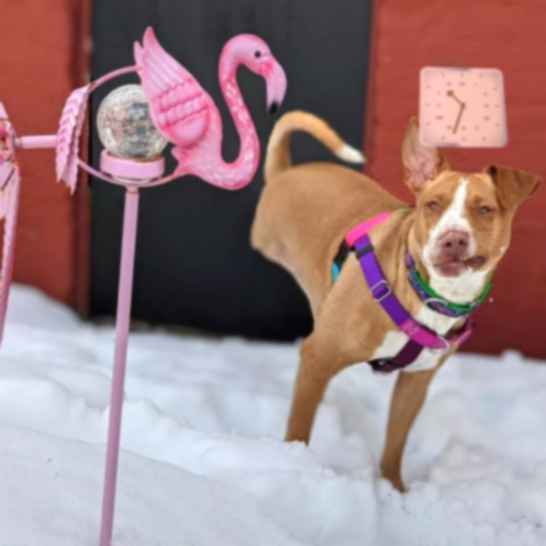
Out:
10.33
